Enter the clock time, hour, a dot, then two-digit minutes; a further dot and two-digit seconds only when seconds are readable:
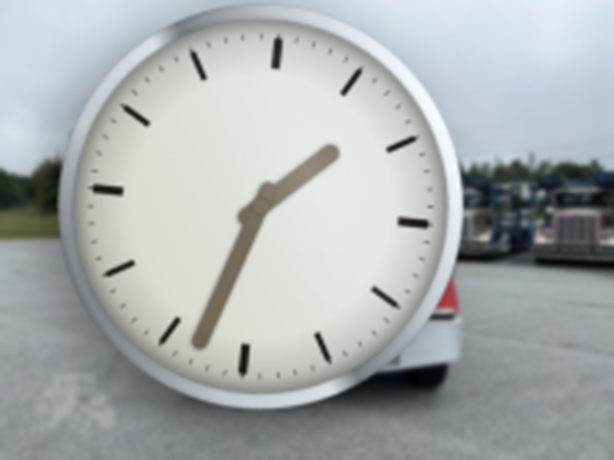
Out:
1.33
